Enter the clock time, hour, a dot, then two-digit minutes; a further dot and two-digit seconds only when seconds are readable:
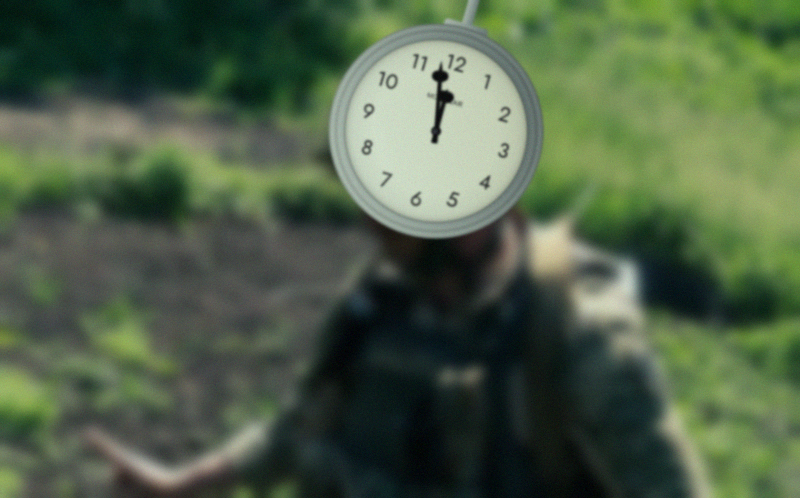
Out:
11.58
